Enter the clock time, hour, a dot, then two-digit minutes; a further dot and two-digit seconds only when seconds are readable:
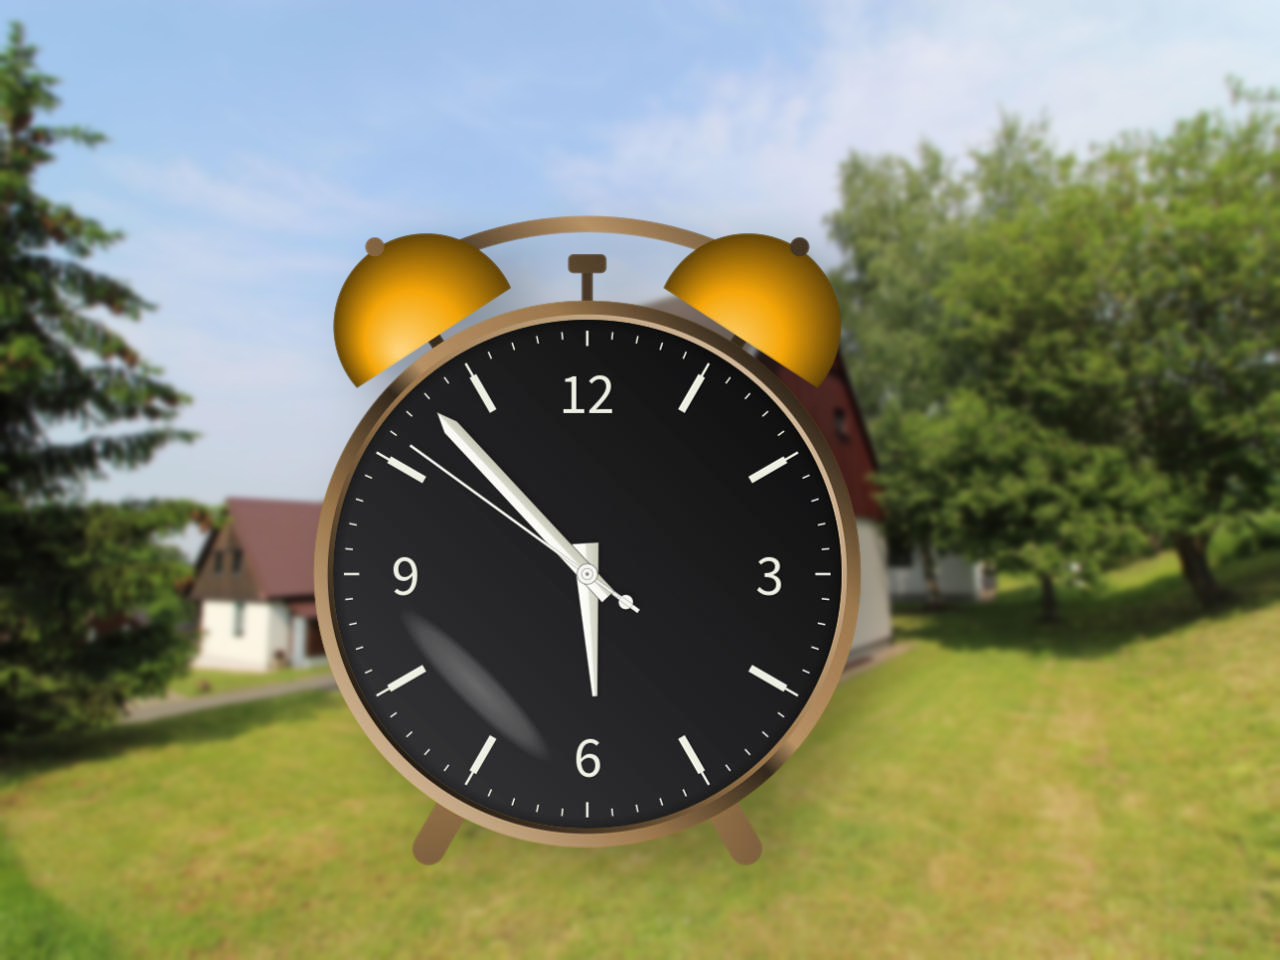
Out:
5.52.51
